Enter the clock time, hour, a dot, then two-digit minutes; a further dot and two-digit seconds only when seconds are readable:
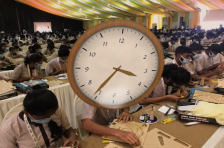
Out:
3.36
